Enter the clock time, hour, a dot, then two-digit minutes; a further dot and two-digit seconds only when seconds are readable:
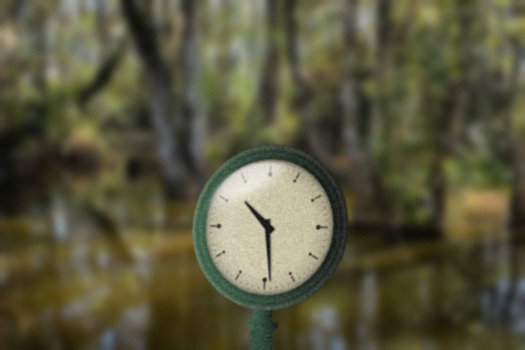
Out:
10.29
